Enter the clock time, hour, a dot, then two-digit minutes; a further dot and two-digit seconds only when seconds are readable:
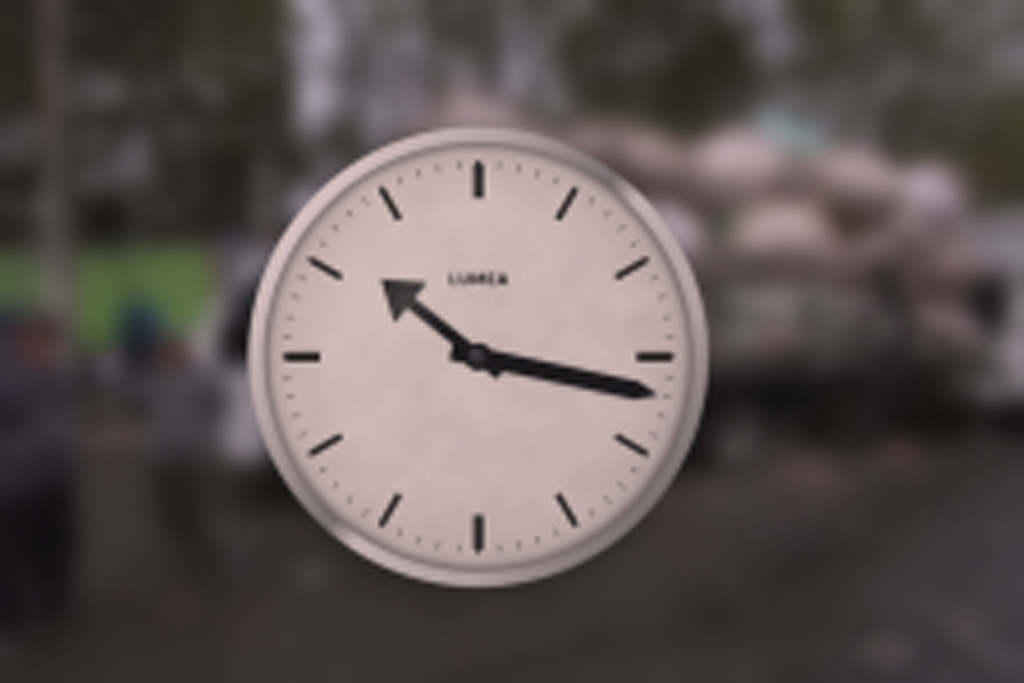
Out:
10.17
